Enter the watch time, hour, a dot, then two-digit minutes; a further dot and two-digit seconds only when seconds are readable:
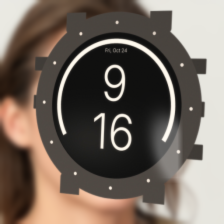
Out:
9.16
